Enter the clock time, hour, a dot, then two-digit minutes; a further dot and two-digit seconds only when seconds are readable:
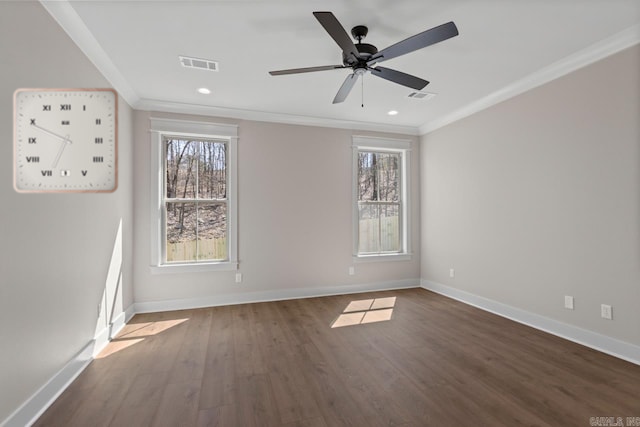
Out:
6.49
